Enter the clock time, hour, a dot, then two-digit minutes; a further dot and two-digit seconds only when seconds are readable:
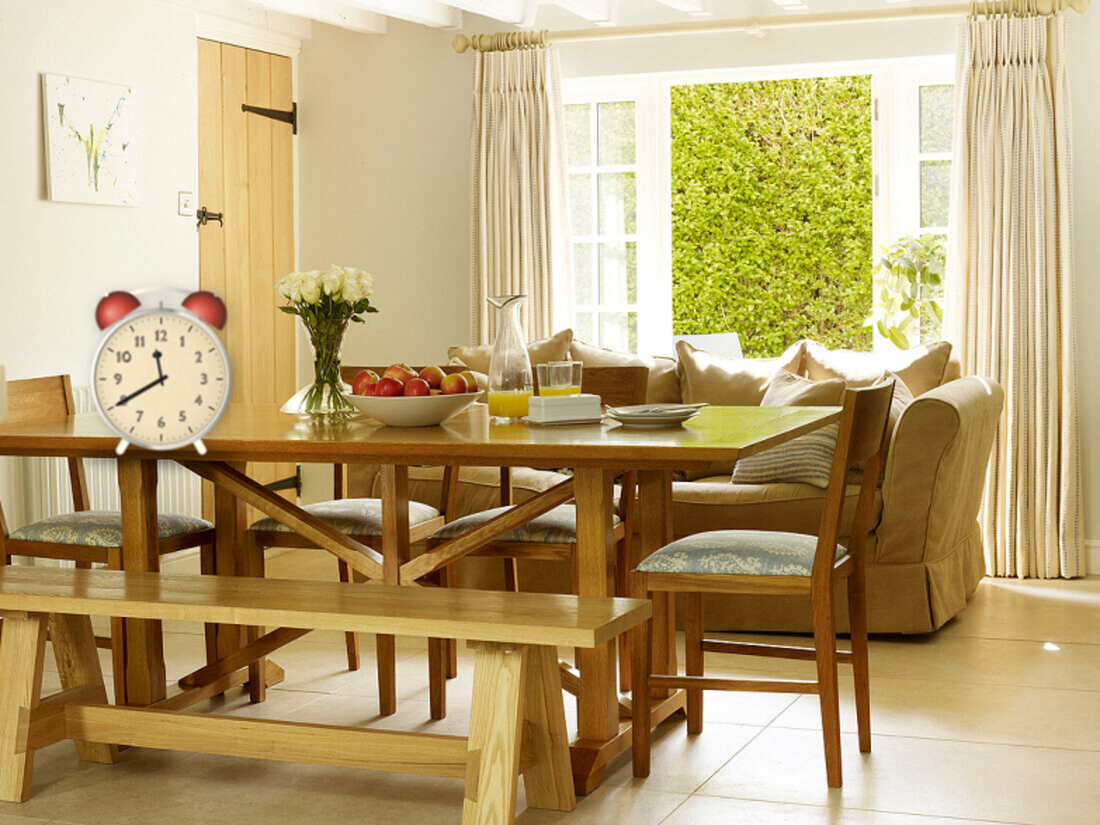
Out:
11.40
